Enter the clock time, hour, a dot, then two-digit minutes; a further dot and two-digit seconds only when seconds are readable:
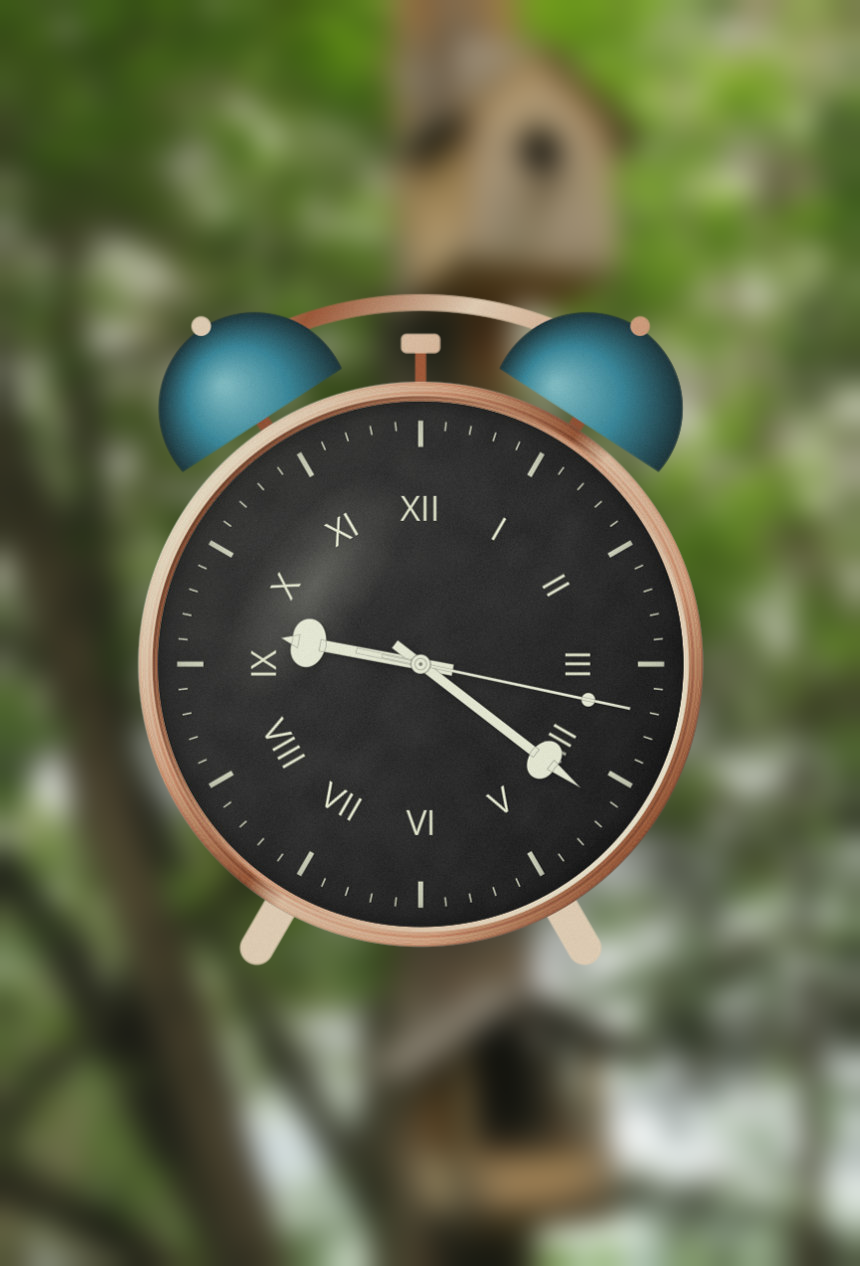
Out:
9.21.17
